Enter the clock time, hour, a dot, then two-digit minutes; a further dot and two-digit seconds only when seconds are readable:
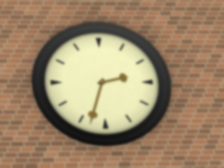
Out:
2.33
